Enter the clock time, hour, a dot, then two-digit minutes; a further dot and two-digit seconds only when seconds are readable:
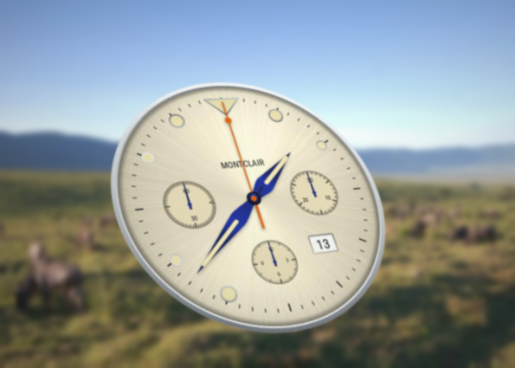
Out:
1.38
